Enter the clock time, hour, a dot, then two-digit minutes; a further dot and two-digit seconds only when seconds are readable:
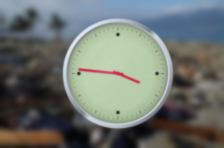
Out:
3.46
